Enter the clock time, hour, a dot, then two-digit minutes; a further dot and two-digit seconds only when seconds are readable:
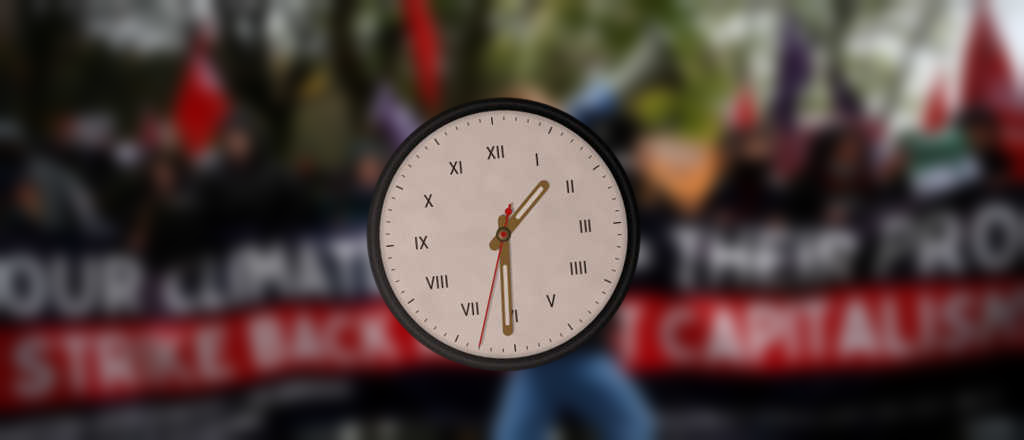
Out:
1.30.33
